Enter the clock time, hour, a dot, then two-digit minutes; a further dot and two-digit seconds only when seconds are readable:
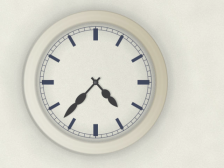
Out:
4.37
